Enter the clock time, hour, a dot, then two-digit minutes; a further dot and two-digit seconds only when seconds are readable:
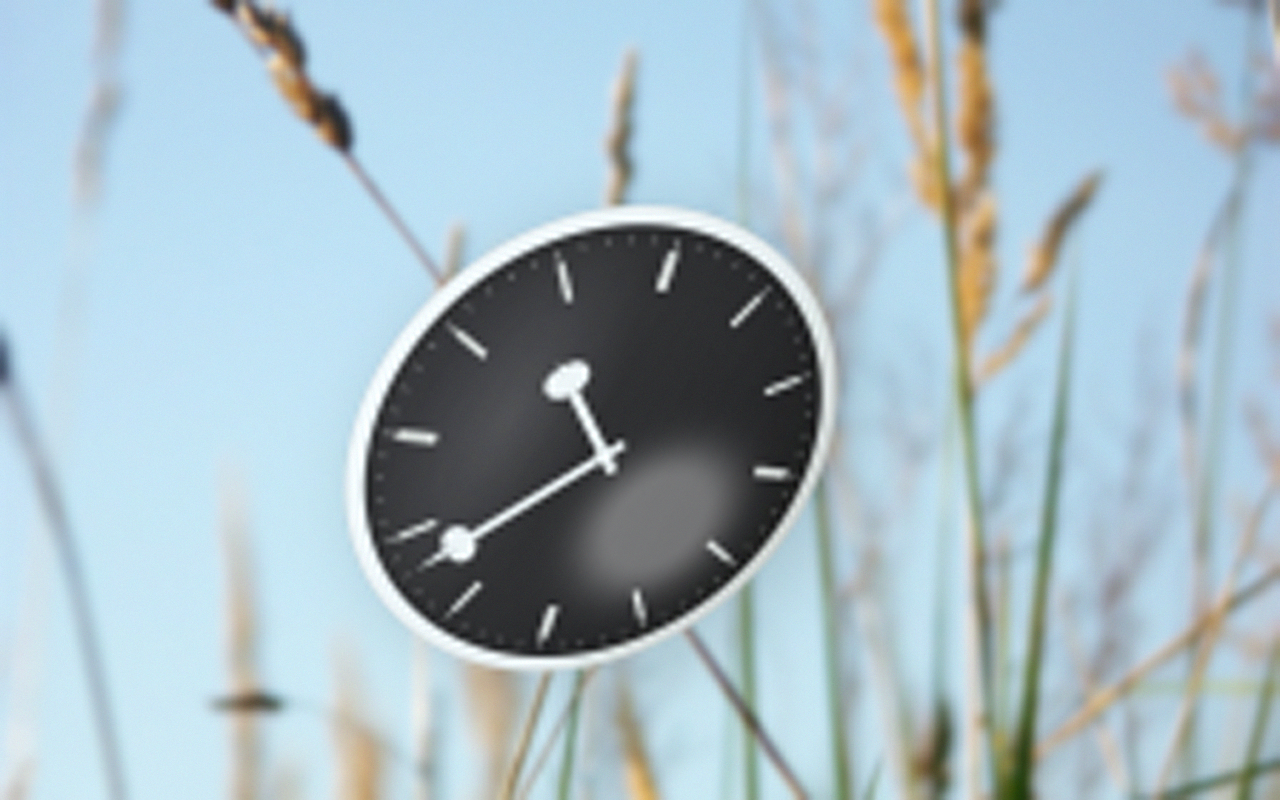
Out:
10.38
